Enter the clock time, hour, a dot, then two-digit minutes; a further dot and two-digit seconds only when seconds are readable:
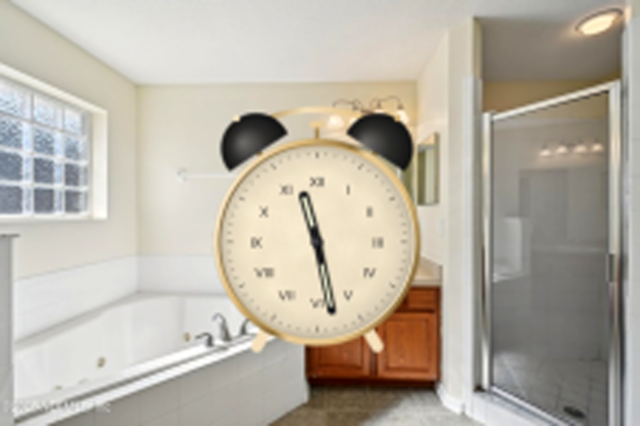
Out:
11.28
